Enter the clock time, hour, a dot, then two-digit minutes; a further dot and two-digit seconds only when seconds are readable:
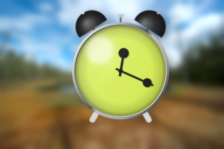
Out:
12.19
